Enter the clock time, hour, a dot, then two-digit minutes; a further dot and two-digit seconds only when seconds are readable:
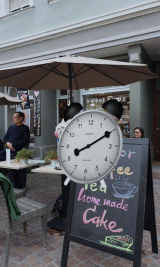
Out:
8.10
